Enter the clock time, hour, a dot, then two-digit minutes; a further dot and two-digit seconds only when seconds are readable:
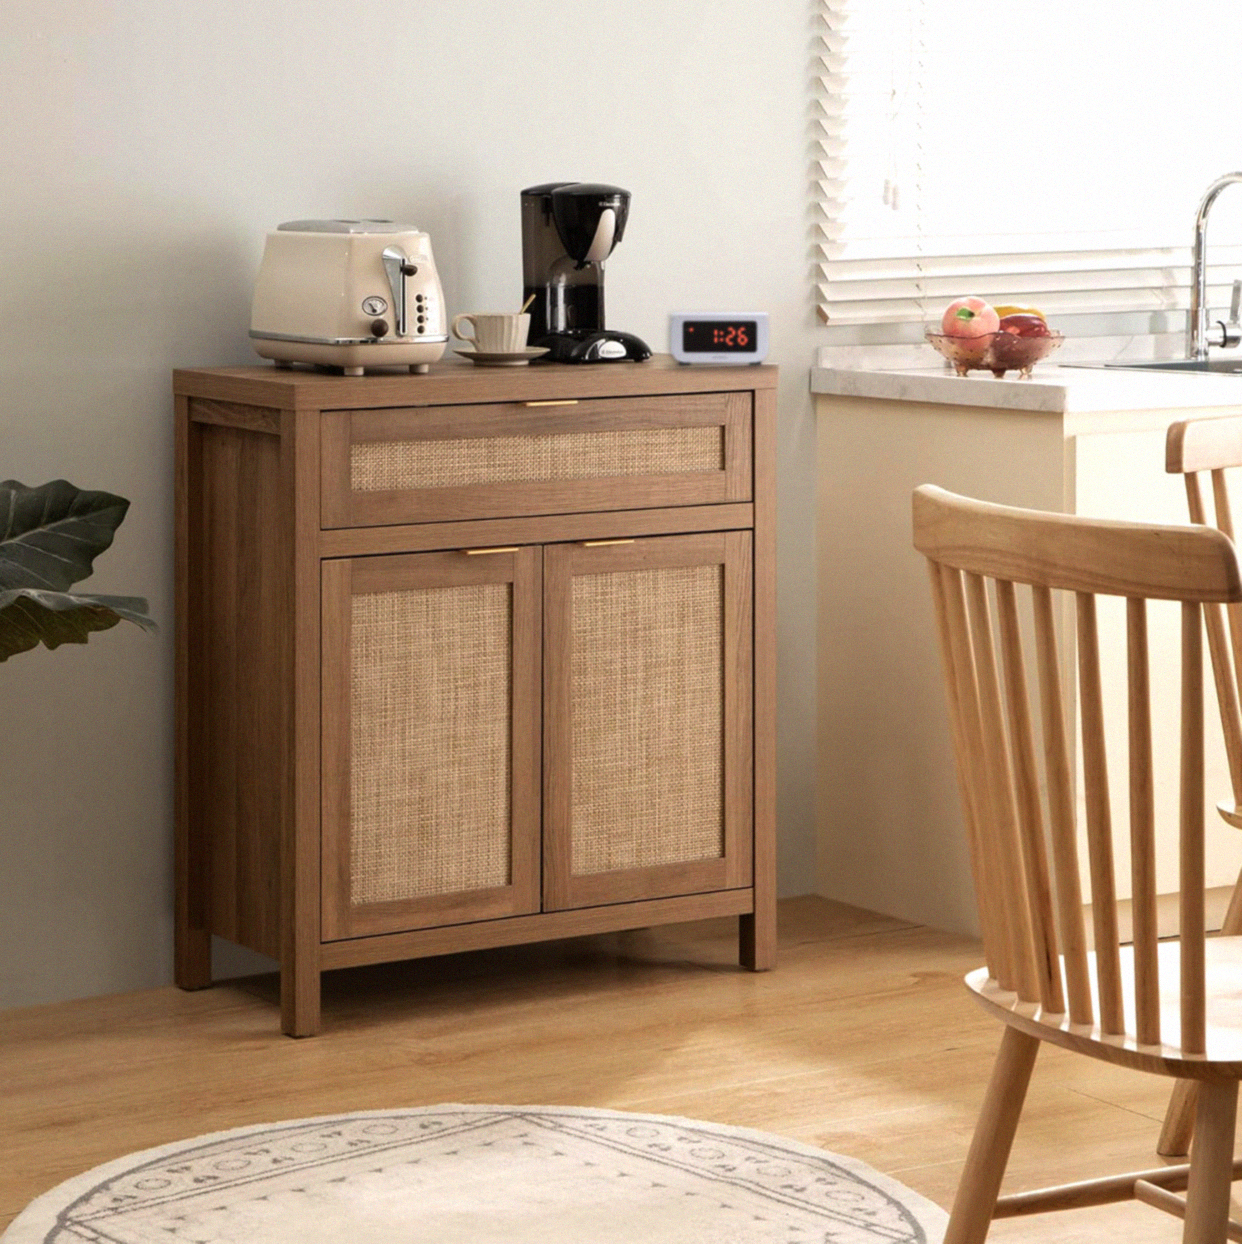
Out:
1.26
